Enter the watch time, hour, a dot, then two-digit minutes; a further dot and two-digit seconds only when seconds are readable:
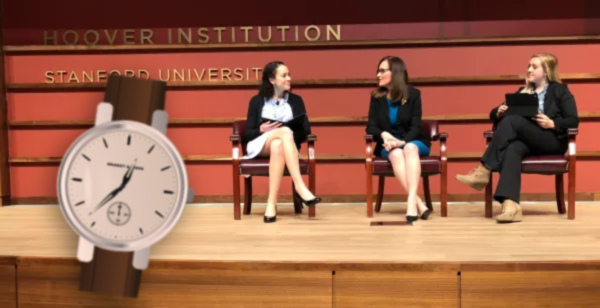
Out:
12.37
